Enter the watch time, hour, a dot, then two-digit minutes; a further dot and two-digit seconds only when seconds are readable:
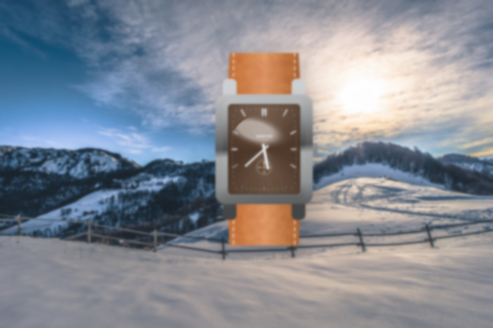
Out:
5.38
